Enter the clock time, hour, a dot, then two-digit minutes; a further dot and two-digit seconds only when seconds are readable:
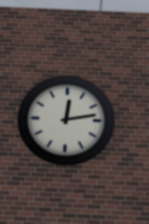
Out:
12.13
